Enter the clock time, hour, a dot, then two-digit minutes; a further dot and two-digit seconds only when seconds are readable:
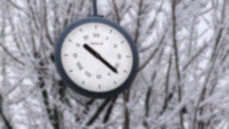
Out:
10.22
